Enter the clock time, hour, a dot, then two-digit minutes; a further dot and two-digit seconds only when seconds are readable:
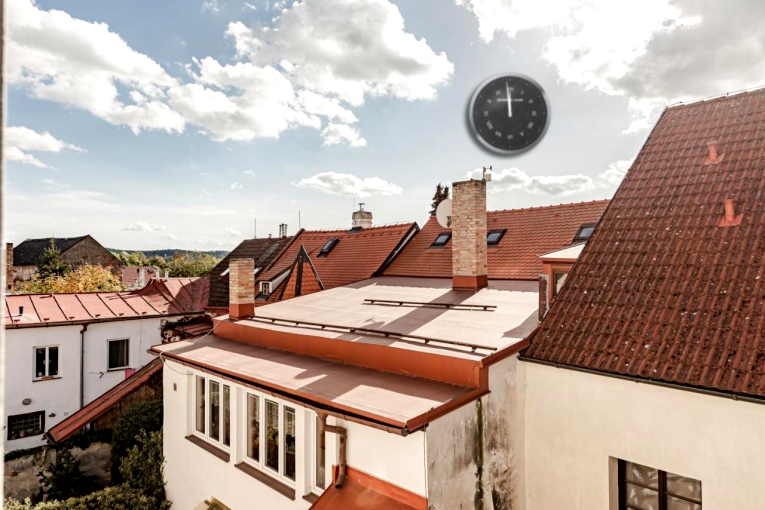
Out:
11.59
